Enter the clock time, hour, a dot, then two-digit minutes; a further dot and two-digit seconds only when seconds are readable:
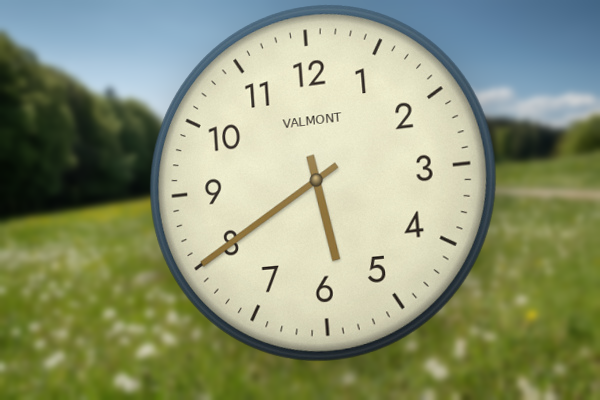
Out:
5.40
